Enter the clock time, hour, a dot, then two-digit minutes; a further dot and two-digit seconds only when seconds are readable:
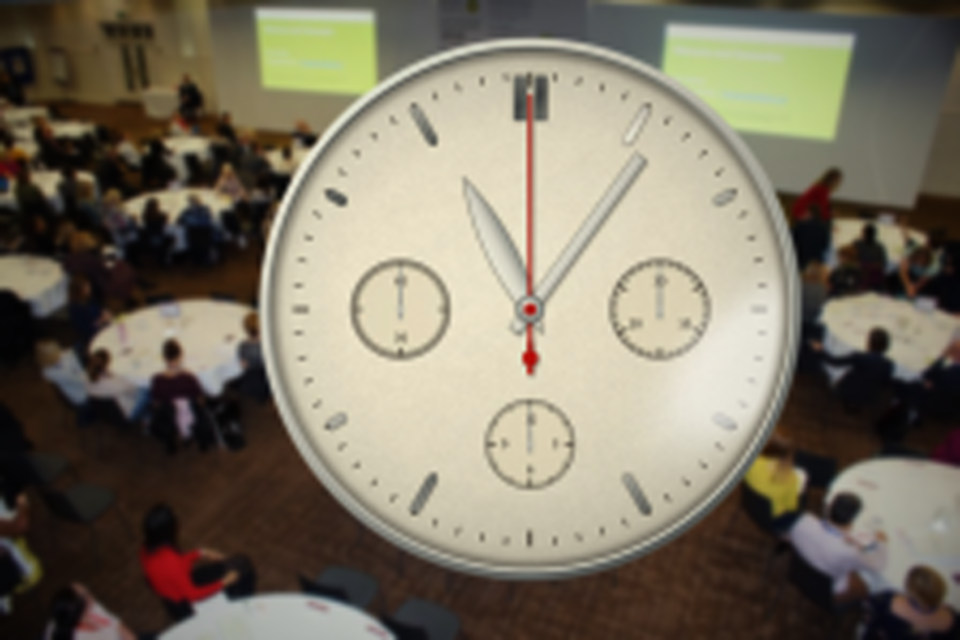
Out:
11.06
